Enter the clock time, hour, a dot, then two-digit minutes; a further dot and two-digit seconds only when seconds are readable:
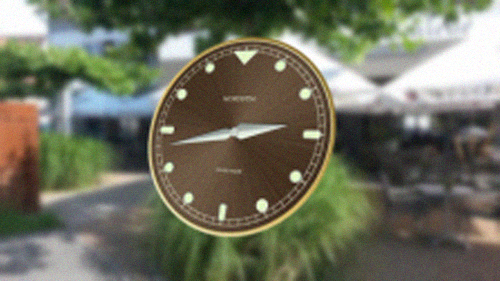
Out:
2.43
